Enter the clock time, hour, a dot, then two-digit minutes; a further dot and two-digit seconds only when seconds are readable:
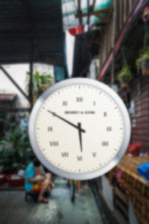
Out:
5.50
